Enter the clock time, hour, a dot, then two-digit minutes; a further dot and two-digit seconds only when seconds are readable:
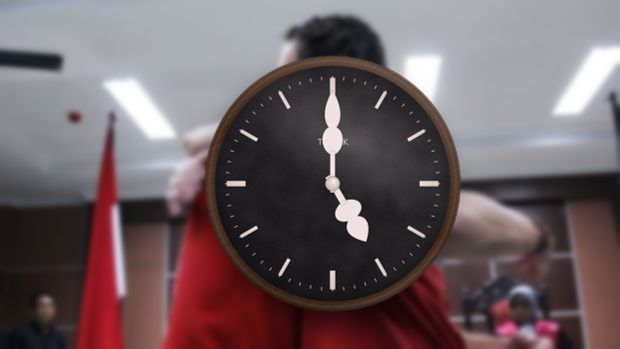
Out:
5.00
